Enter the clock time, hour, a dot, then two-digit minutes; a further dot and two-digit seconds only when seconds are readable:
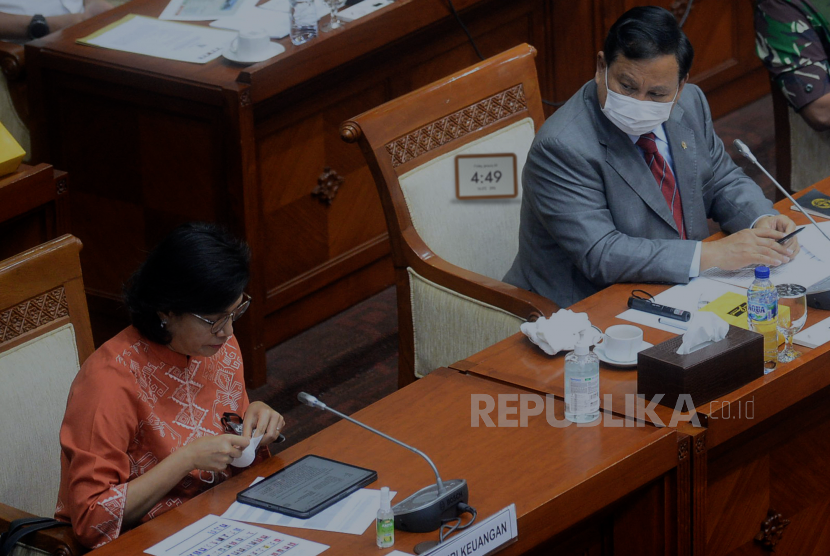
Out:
4.49
